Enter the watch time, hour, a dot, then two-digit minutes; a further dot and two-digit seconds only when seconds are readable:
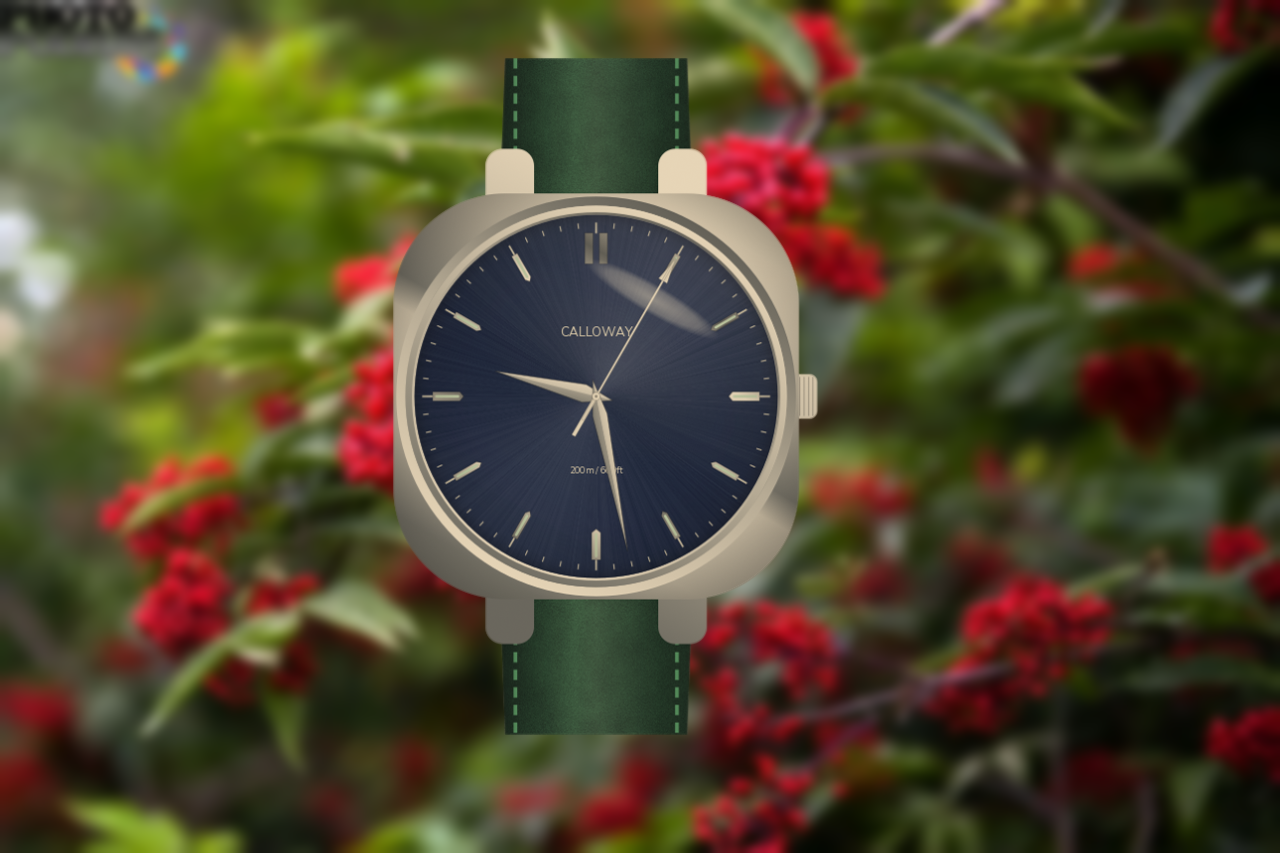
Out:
9.28.05
